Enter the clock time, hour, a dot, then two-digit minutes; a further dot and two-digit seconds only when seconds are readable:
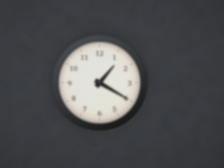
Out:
1.20
